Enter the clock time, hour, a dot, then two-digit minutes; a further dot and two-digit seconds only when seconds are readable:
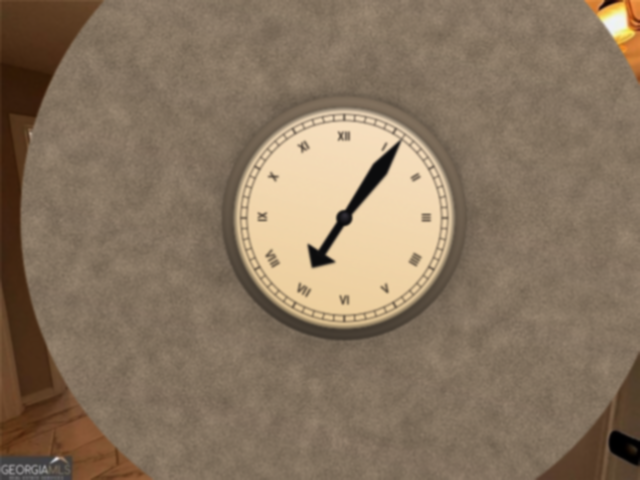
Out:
7.06
